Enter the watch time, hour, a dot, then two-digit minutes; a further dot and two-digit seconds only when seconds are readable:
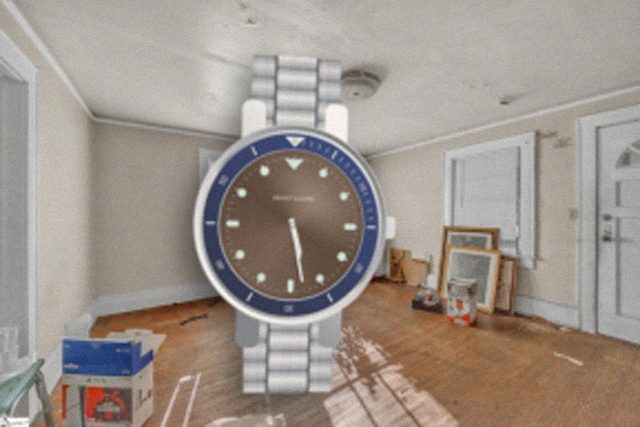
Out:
5.28
